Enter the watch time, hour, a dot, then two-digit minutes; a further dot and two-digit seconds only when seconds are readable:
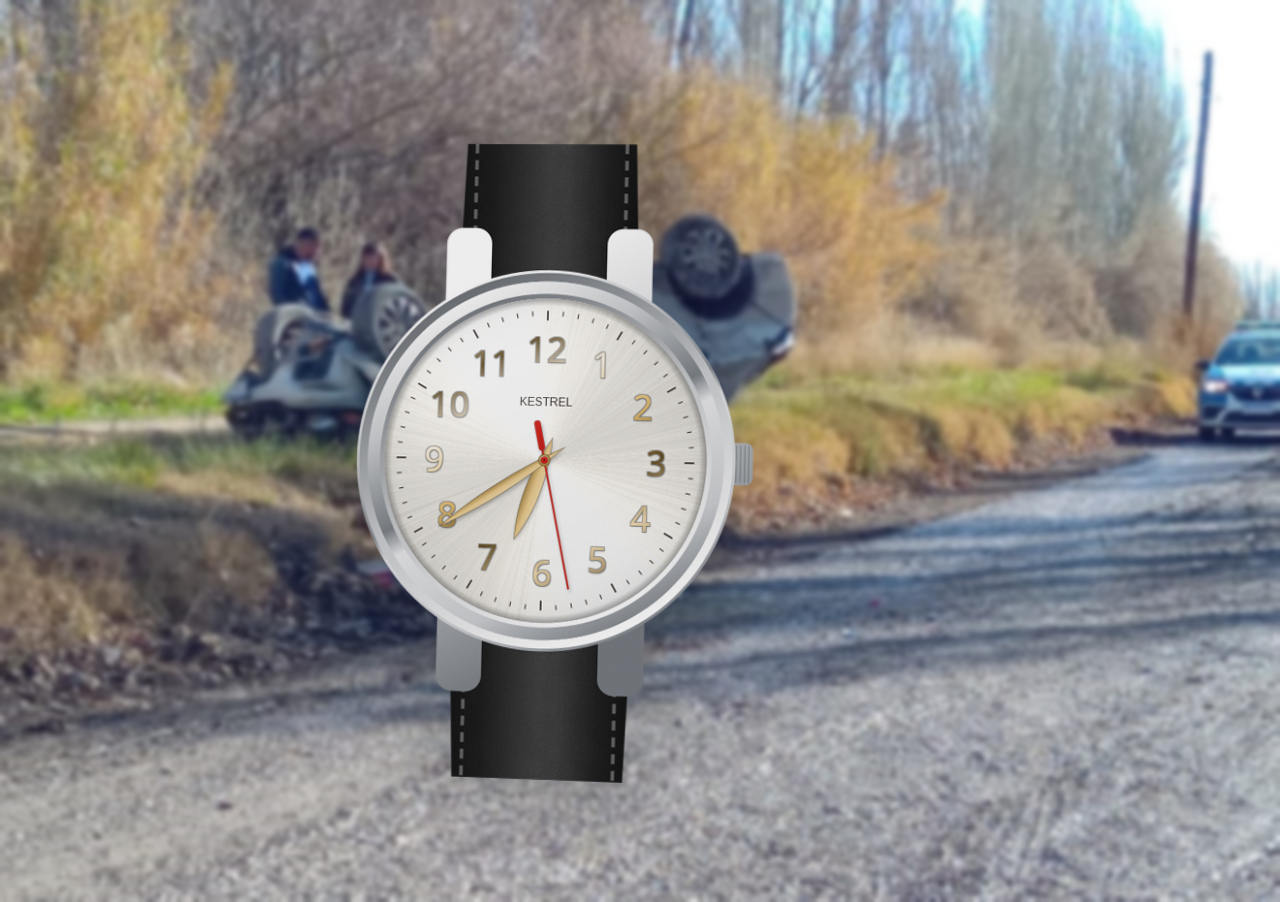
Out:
6.39.28
